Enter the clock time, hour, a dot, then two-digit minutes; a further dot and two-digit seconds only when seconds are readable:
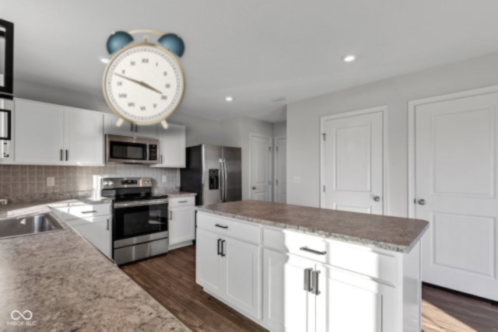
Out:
3.48
